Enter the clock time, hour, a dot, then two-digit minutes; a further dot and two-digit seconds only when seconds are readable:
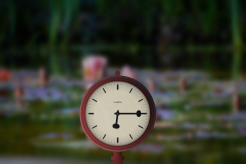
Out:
6.15
